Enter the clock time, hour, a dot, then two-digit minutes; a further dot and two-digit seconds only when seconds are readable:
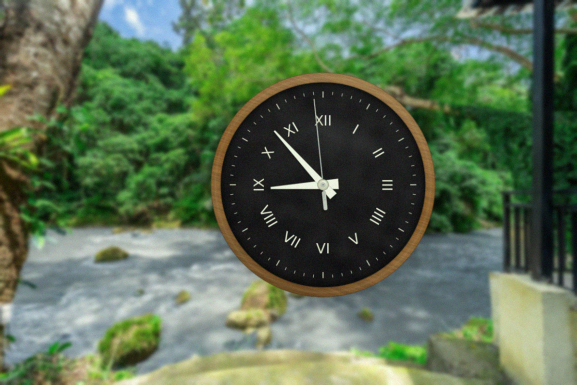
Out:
8.52.59
